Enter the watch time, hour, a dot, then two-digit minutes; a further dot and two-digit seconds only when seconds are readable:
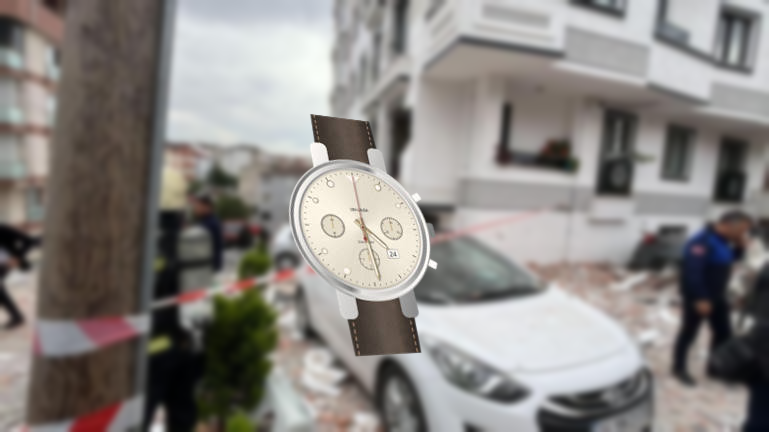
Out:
4.29
